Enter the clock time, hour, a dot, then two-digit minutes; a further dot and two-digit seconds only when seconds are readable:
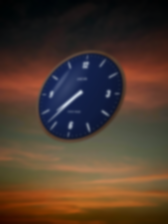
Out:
7.37
